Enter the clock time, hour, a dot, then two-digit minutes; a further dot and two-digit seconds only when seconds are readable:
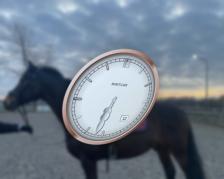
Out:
6.32
